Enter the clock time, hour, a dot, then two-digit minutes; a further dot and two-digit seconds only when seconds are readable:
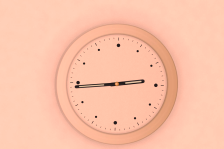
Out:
2.44
